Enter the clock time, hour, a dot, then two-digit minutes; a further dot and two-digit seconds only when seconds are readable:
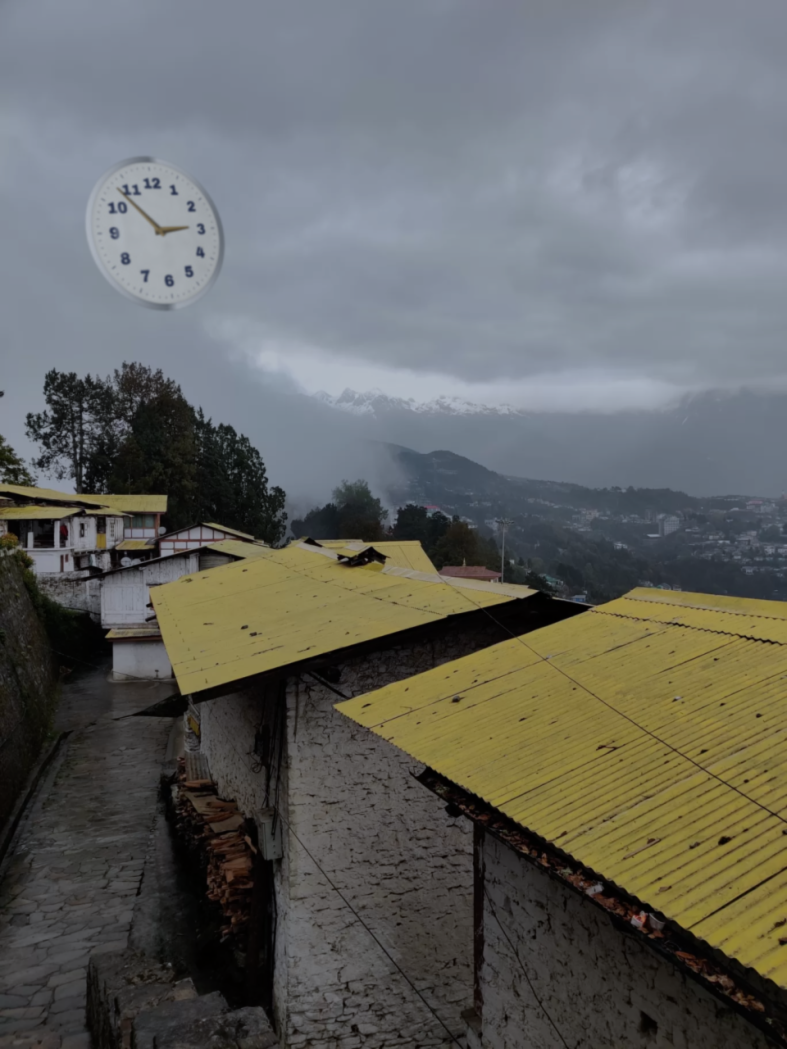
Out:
2.53
